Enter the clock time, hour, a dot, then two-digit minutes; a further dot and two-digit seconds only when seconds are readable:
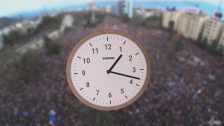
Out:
1.18
